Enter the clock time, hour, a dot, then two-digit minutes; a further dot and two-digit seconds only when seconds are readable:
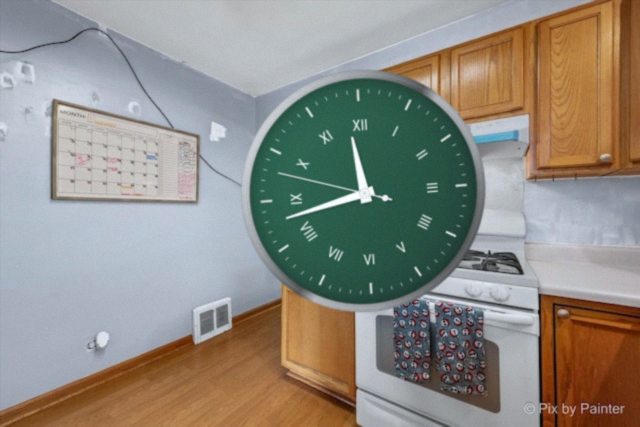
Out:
11.42.48
